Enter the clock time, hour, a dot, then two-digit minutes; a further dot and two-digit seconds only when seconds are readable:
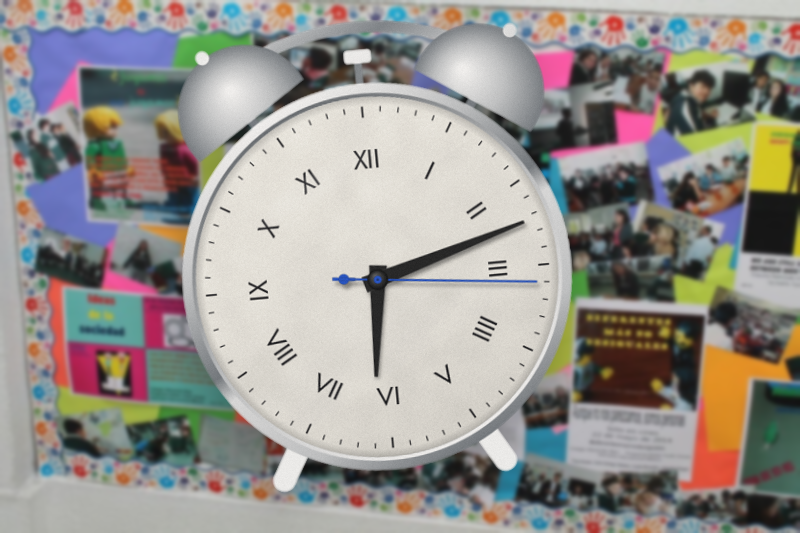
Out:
6.12.16
